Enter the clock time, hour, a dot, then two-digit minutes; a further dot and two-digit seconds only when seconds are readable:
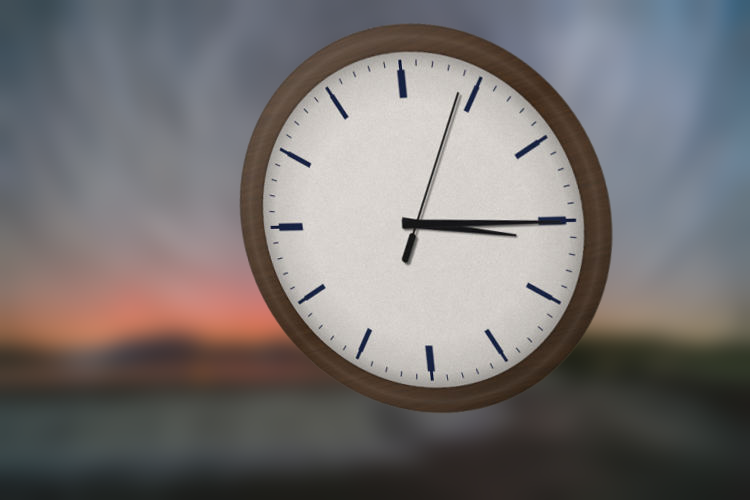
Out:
3.15.04
